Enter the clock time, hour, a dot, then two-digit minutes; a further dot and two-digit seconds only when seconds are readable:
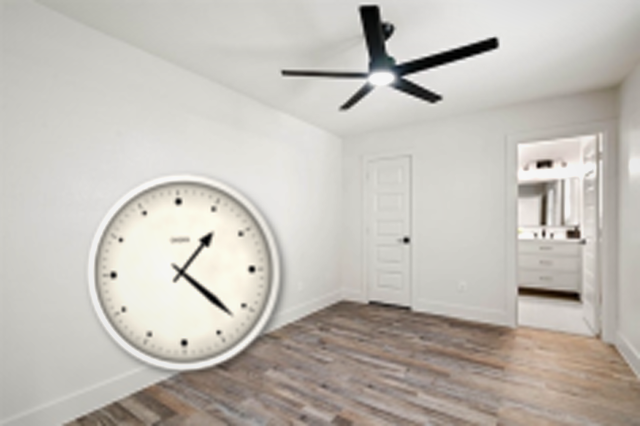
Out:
1.22
